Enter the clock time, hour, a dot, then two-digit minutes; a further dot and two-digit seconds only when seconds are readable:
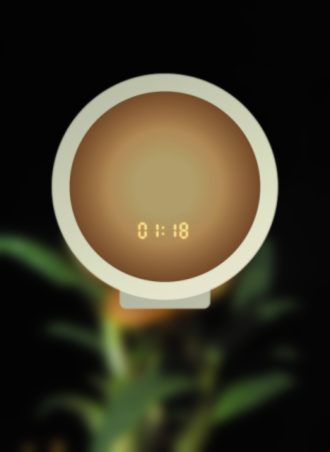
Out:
1.18
